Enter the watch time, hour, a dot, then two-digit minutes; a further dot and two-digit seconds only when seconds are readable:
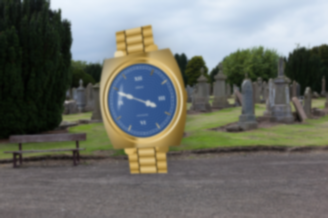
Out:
3.49
